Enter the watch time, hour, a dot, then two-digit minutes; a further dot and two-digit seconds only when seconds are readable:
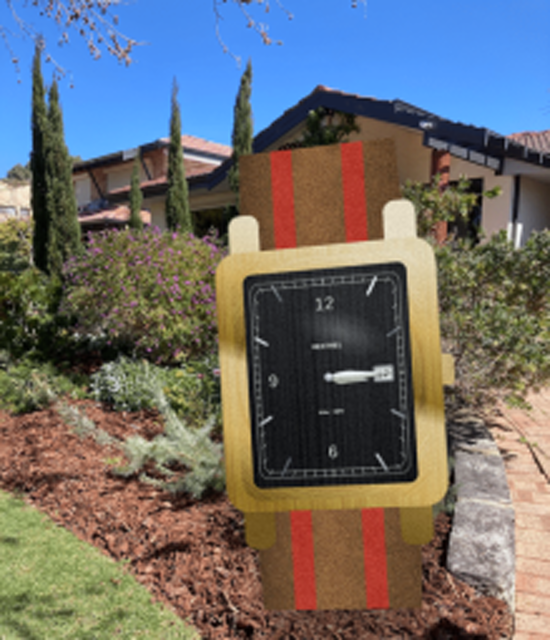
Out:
3.15
